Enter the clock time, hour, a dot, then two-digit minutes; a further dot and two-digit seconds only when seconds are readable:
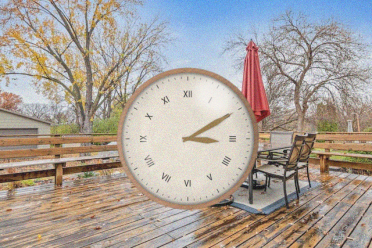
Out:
3.10
